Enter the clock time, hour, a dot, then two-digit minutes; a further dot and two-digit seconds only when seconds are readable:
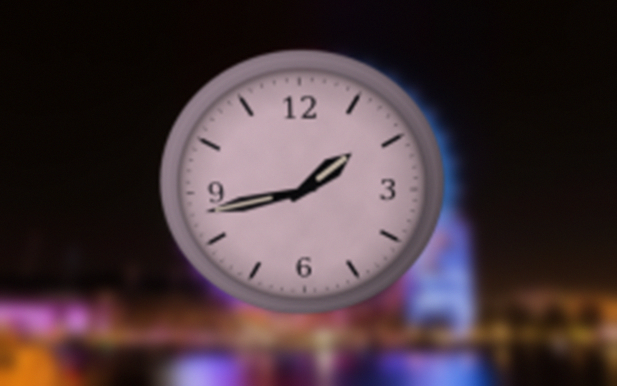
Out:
1.43
